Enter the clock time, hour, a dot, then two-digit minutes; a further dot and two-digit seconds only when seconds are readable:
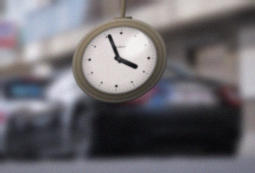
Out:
3.56
